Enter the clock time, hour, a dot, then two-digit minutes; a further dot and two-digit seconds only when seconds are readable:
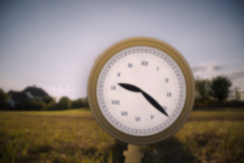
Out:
9.21
